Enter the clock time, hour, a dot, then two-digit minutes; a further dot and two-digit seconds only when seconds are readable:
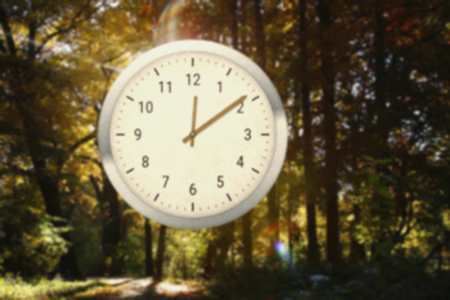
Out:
12.09
